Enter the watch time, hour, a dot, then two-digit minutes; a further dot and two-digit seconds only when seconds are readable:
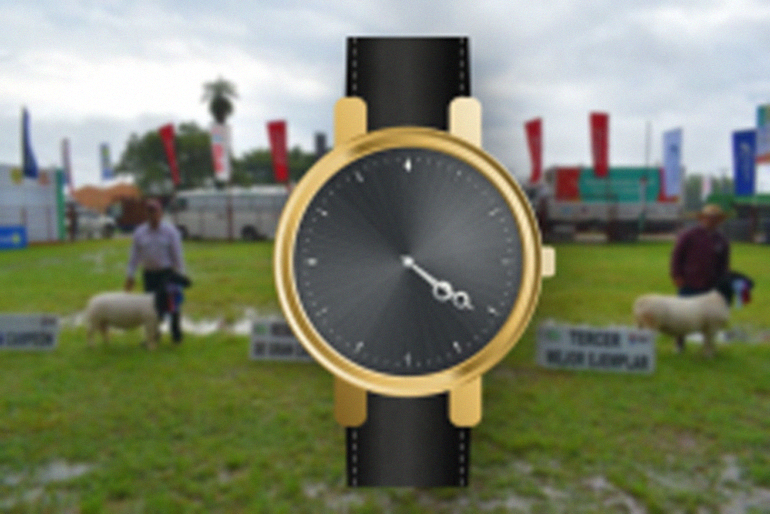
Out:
4.21
